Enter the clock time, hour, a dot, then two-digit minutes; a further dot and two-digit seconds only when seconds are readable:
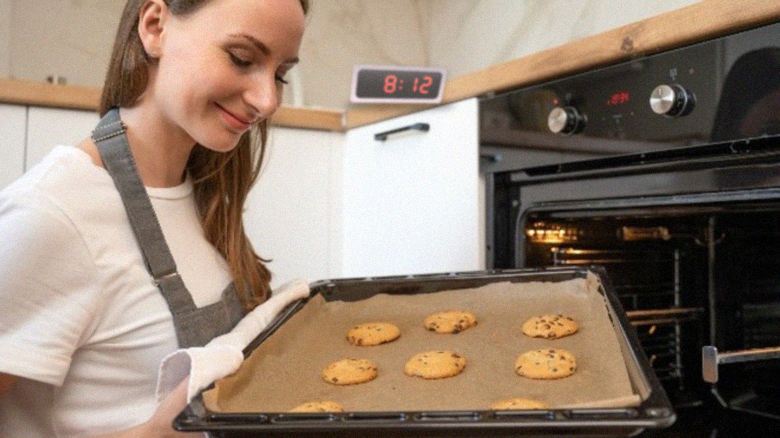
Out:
8.12
